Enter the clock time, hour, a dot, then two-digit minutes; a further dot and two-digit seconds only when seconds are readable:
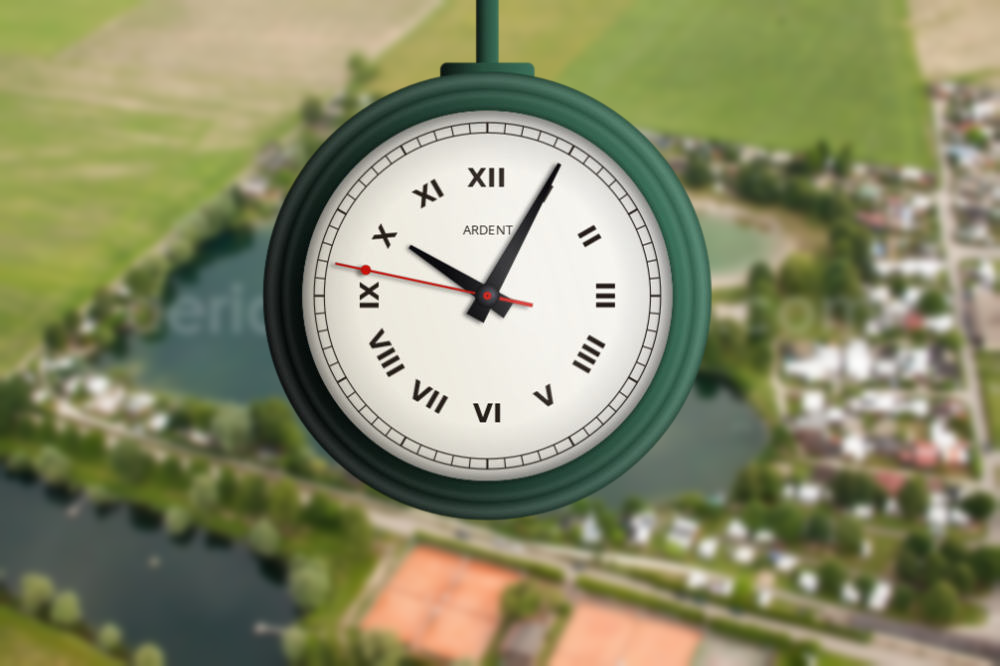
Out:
10.04.47
